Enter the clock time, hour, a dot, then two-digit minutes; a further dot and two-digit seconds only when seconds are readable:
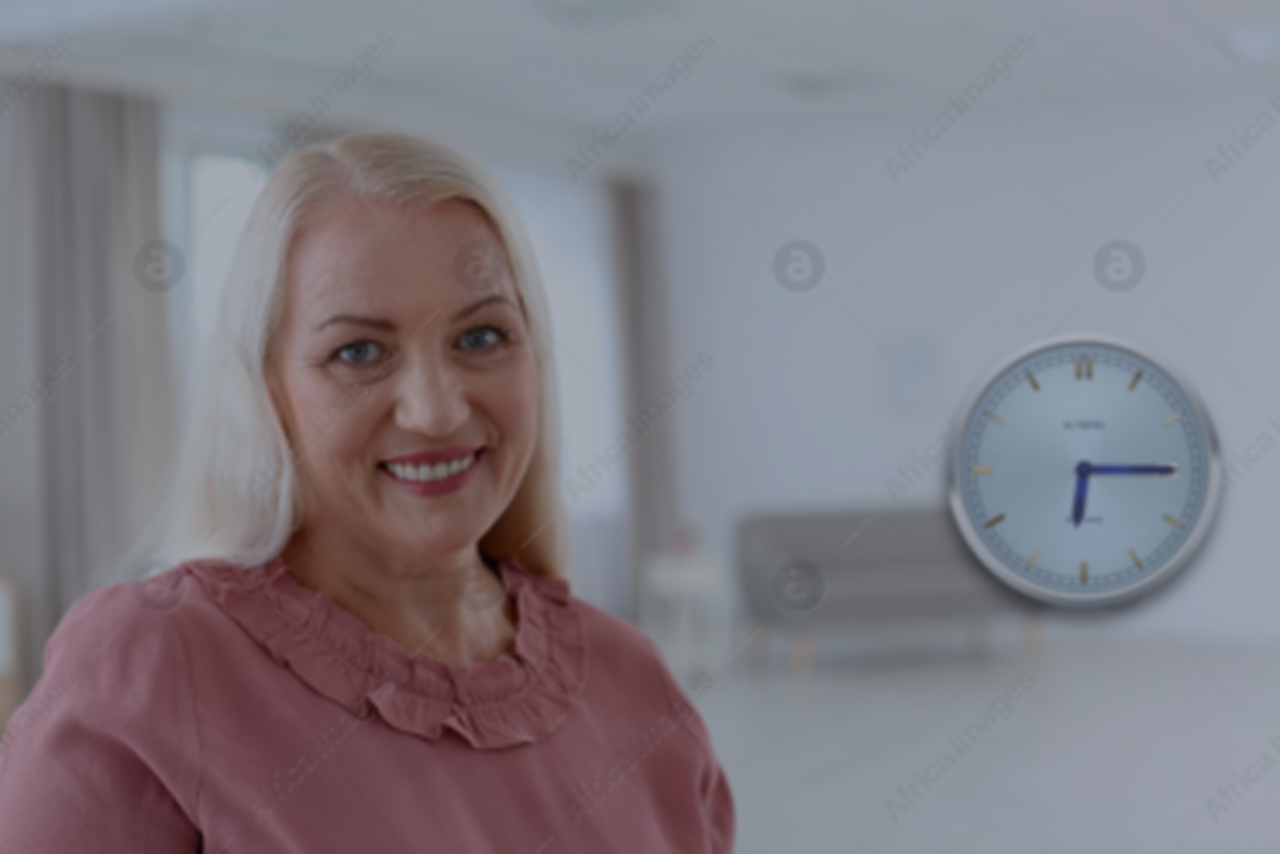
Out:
6.15
